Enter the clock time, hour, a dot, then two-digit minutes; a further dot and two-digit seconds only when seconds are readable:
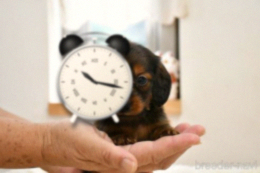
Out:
10.17
